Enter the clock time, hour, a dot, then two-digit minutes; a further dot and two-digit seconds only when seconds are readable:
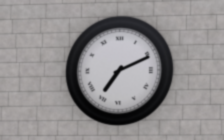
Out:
7.11
